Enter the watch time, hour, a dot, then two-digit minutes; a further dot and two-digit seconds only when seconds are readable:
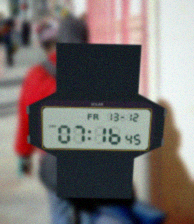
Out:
7.16.45
